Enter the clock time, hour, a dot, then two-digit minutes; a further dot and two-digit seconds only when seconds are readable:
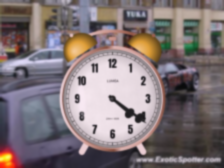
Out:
4.21
